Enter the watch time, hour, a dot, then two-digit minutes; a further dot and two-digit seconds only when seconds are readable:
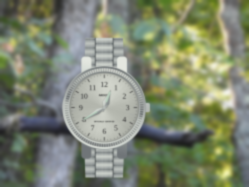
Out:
12.40
